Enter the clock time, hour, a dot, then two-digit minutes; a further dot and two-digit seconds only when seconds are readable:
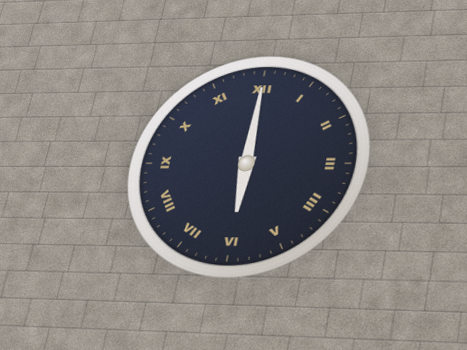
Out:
6.00
